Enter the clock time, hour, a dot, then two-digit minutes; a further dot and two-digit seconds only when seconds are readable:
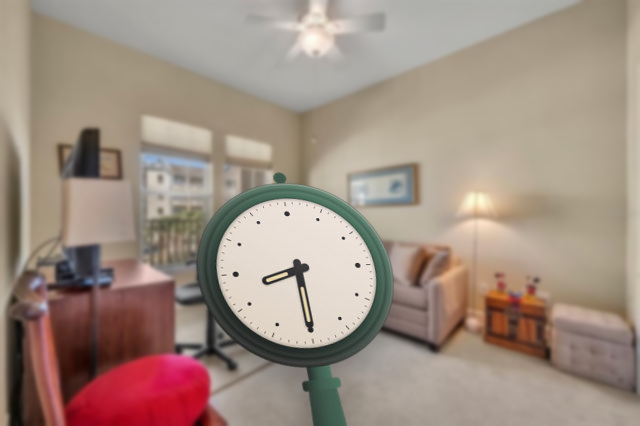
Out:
8.30
